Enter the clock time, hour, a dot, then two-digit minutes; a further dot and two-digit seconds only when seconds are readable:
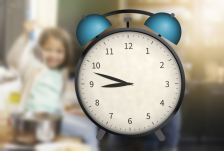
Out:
8.48
